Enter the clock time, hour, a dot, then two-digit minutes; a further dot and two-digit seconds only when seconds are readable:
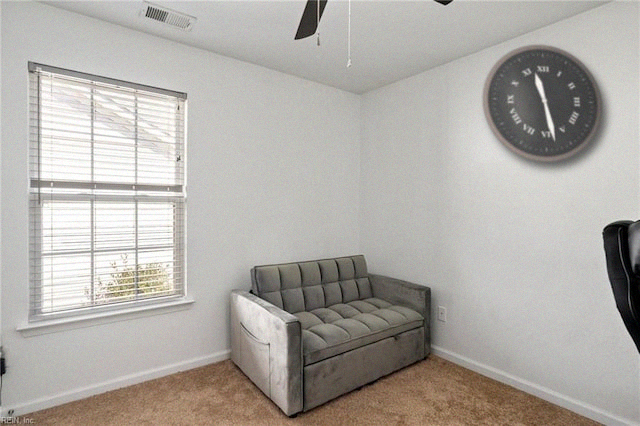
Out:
11.28
